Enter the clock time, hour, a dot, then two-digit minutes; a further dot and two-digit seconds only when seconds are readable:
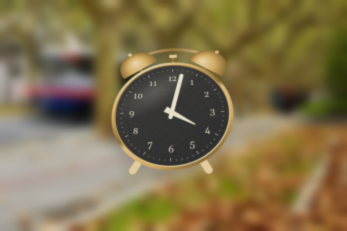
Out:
4.02
